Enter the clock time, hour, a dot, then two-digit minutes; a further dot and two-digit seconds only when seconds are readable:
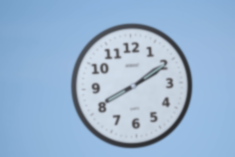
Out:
8.10
